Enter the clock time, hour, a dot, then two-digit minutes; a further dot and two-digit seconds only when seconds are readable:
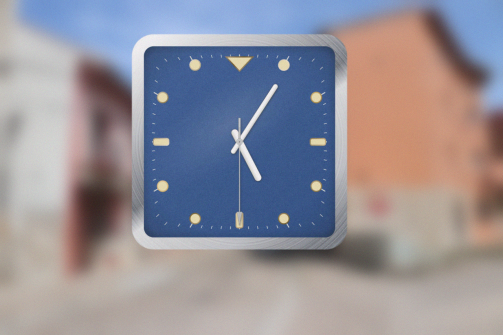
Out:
5.05.30
